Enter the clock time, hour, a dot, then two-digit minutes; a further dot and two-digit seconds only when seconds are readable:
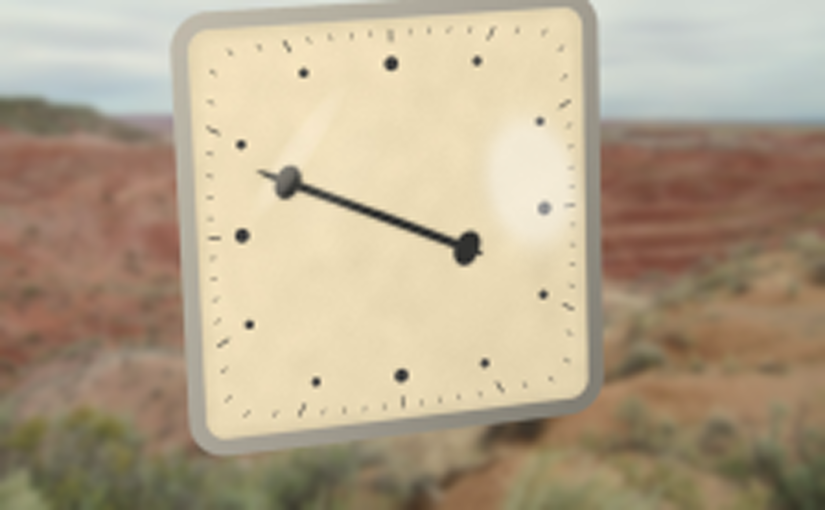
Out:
3.49
